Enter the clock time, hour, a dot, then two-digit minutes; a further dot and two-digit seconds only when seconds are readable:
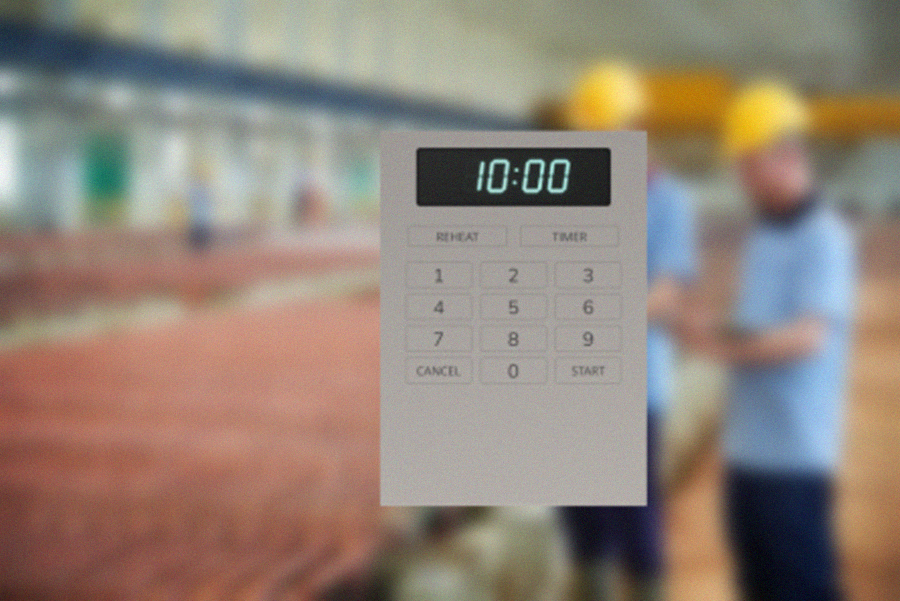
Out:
10.00
